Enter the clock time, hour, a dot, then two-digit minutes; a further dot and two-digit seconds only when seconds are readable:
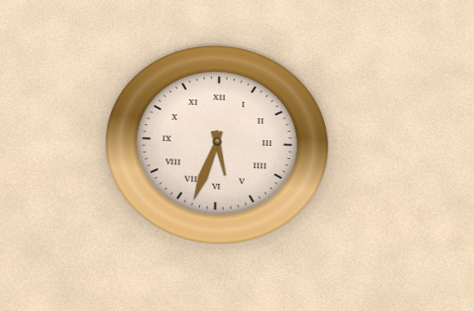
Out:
5.33
